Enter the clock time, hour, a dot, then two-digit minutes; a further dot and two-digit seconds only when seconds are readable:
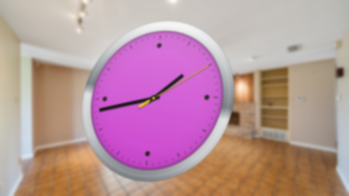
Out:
1.43.10
